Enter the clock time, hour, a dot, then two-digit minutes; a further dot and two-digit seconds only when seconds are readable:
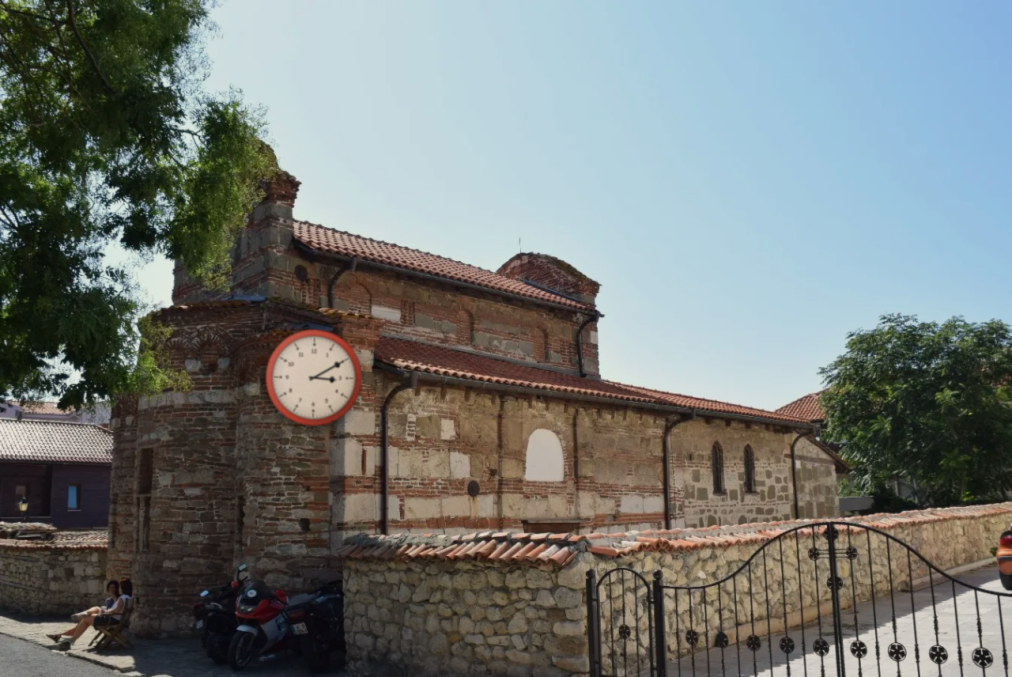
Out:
3.10
